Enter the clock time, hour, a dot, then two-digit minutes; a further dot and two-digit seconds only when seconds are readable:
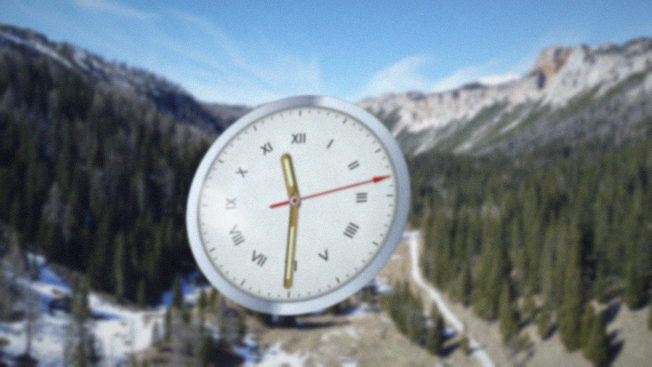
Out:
11.30.13
